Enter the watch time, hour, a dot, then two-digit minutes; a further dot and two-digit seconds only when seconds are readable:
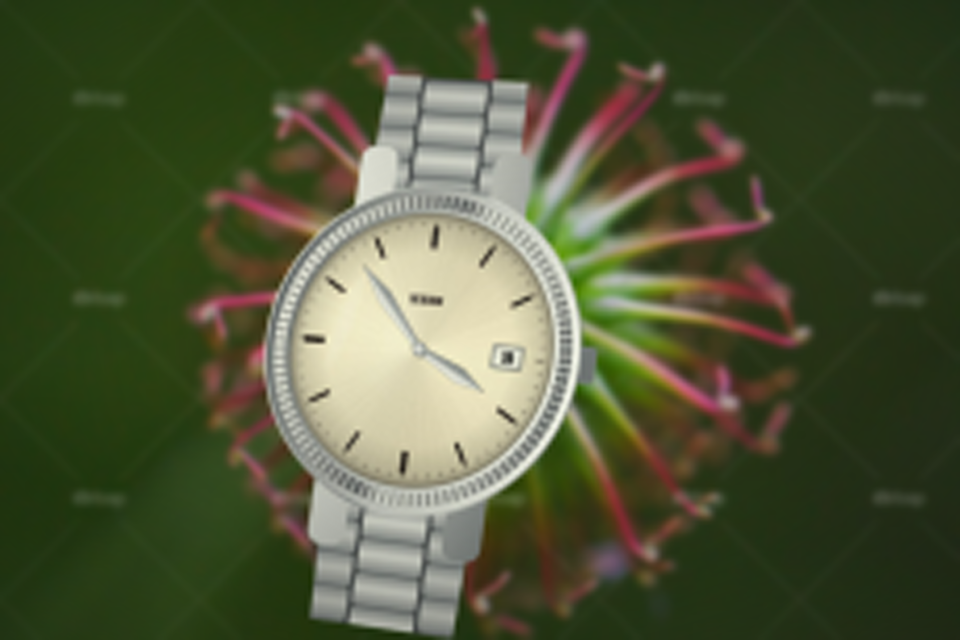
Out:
3.53
